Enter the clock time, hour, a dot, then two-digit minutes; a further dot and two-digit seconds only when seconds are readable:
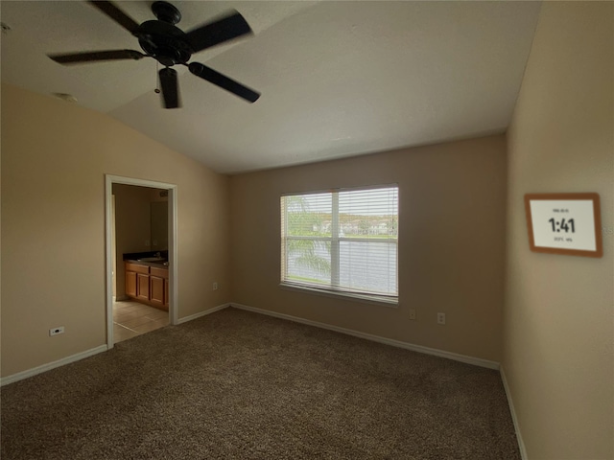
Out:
1.41
